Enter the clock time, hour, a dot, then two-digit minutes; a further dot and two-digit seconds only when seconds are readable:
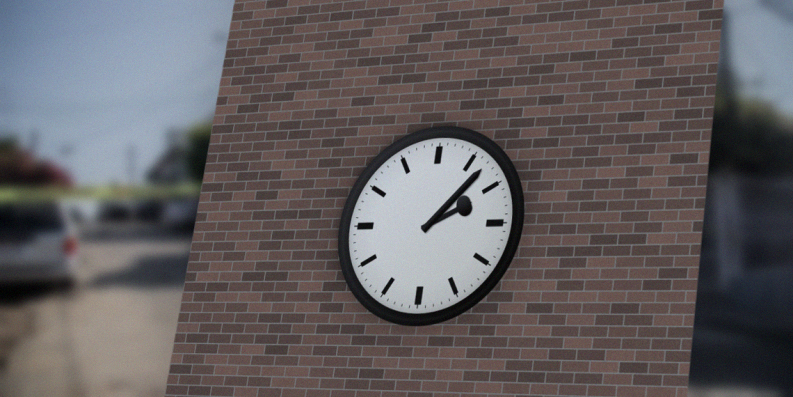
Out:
2.07
